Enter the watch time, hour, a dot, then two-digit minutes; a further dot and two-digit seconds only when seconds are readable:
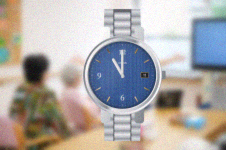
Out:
11.00
